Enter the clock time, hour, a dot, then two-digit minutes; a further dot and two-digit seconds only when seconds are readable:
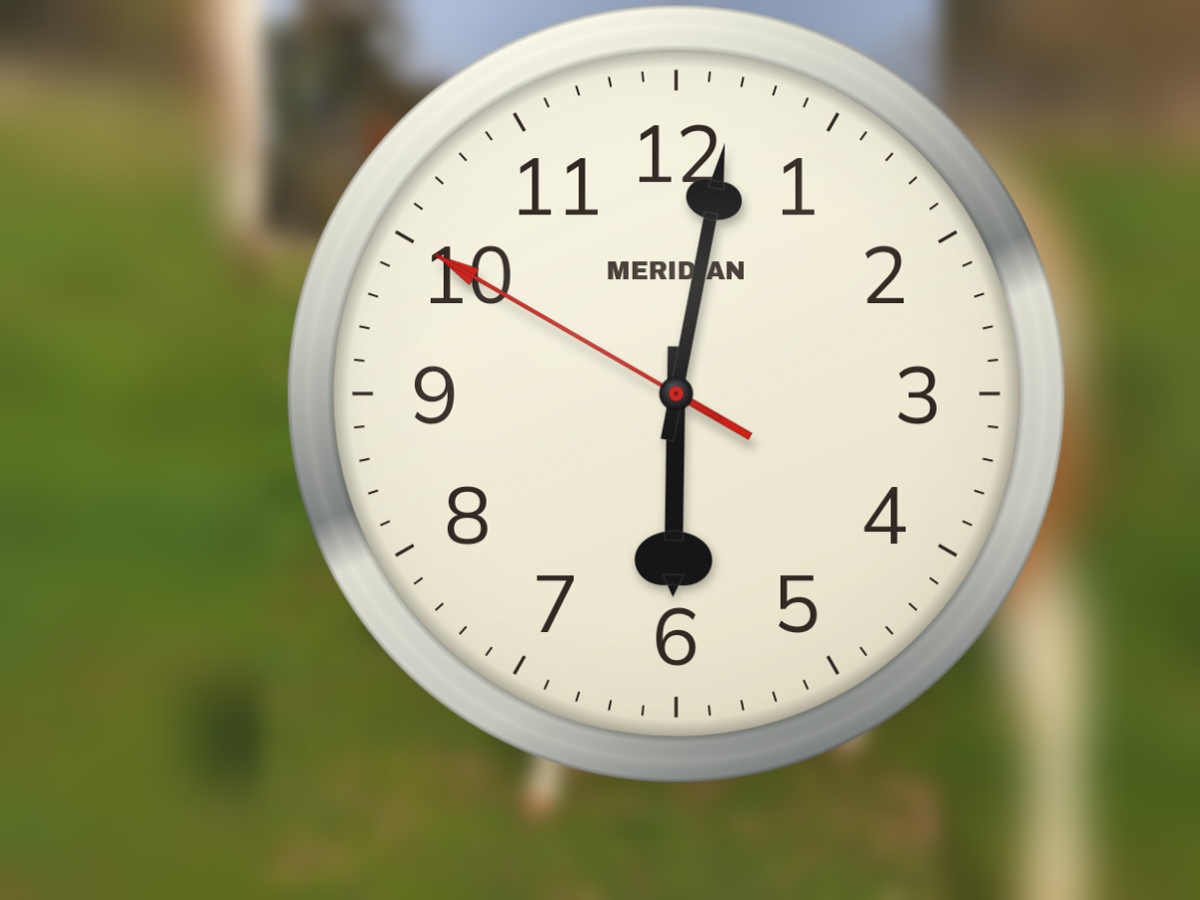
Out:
6.01.50
